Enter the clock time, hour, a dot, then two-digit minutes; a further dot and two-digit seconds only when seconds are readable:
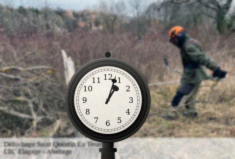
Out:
1.03
